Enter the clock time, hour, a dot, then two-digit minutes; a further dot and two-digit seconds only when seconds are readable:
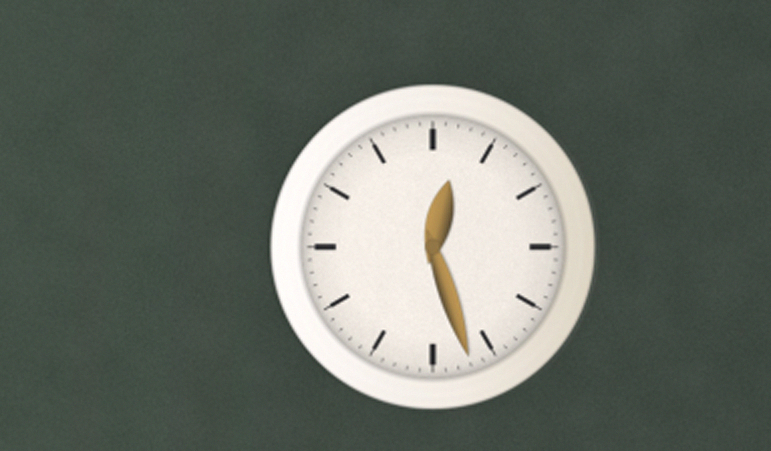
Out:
12.27
